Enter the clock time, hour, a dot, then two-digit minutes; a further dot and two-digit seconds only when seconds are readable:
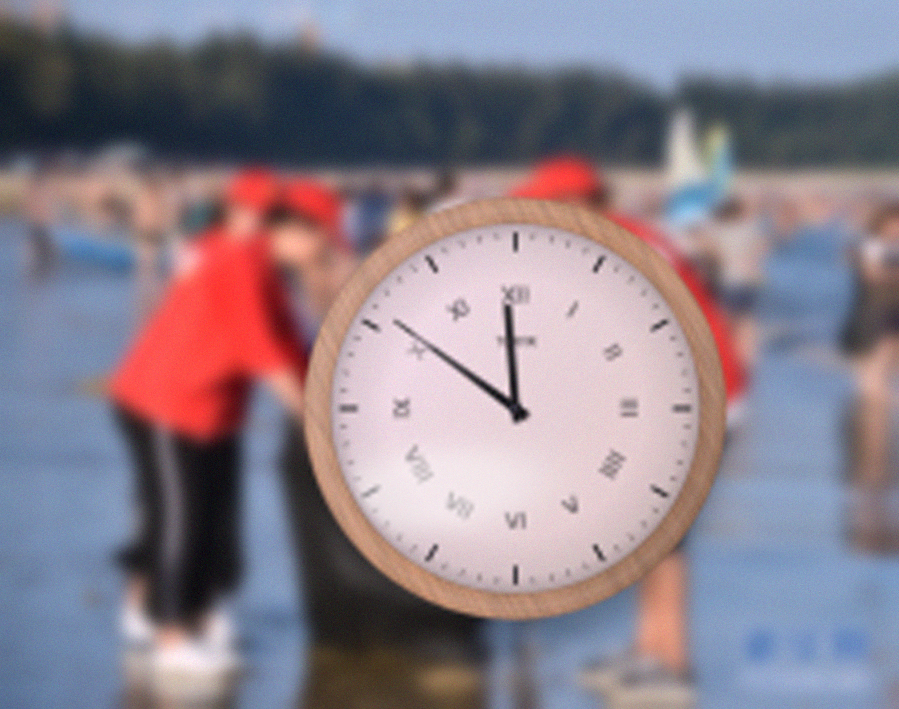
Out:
11.51
